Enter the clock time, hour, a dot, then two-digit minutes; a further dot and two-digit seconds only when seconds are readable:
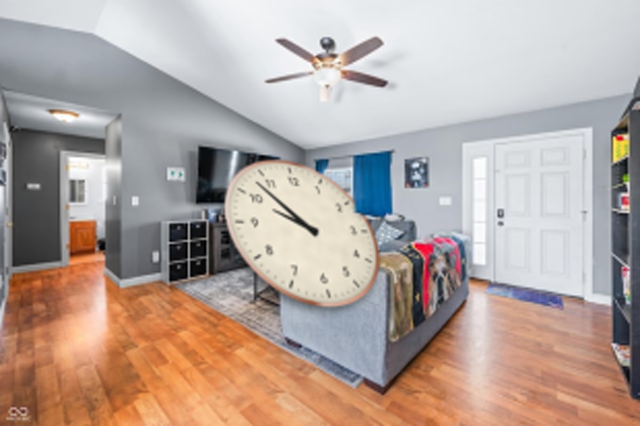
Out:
9.53
